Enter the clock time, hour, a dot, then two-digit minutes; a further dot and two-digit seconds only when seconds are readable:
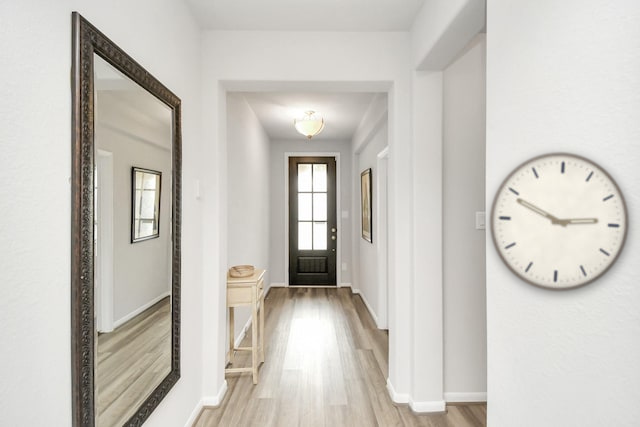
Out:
2.49
